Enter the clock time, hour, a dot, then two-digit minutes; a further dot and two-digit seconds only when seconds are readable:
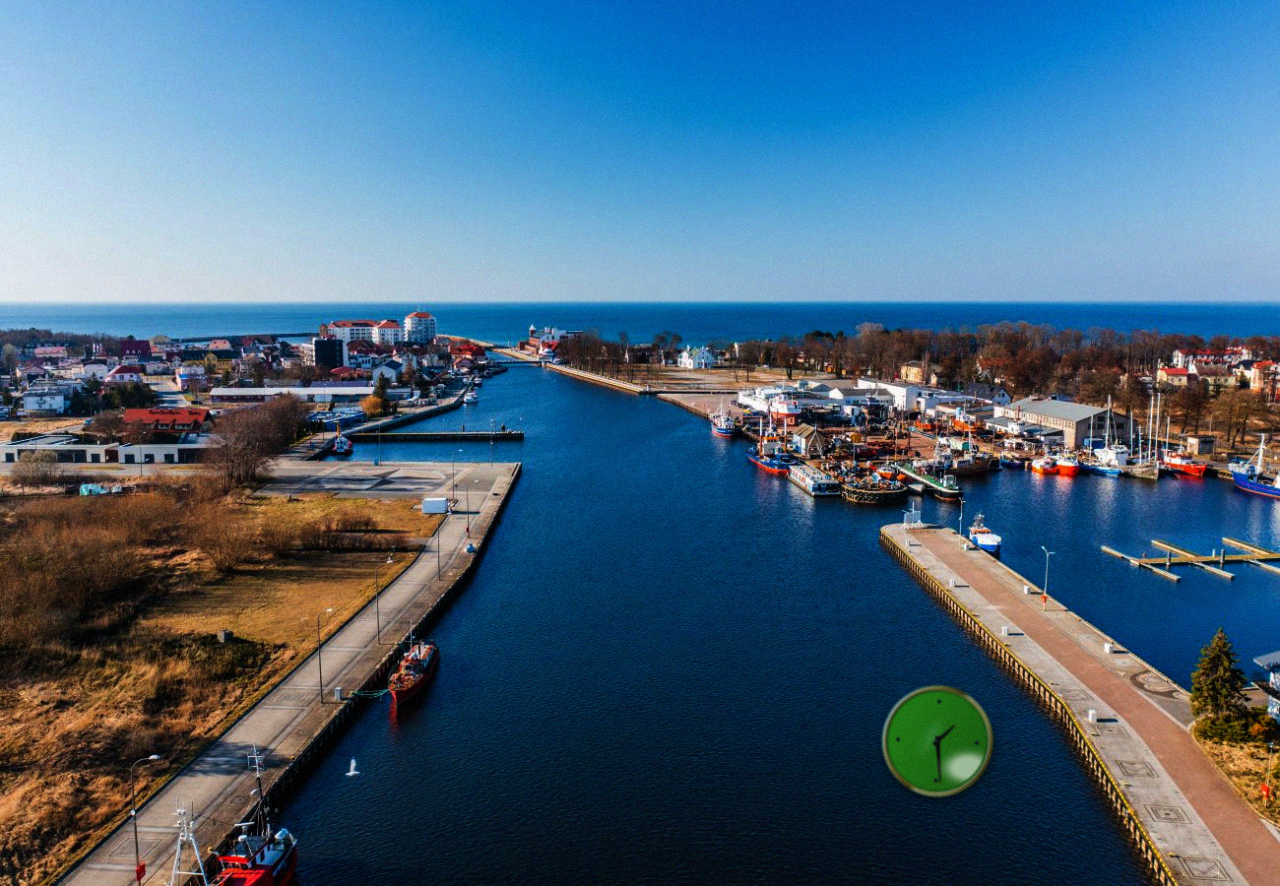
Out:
1.29
